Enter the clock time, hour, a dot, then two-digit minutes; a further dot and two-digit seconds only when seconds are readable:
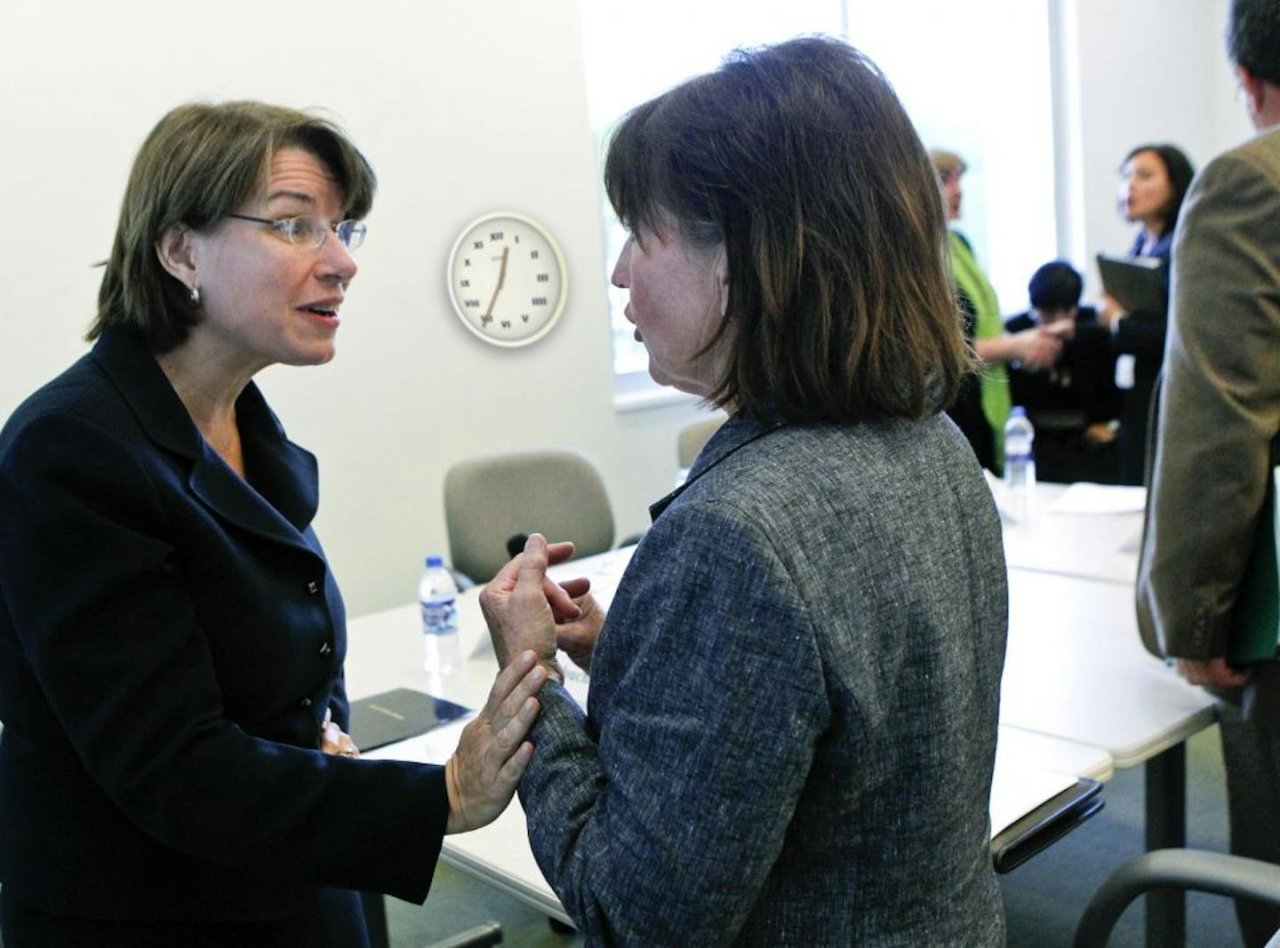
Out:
12.35
